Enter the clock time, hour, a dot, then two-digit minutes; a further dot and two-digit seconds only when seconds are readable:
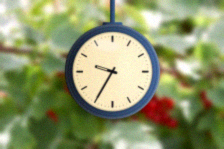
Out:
9.35
